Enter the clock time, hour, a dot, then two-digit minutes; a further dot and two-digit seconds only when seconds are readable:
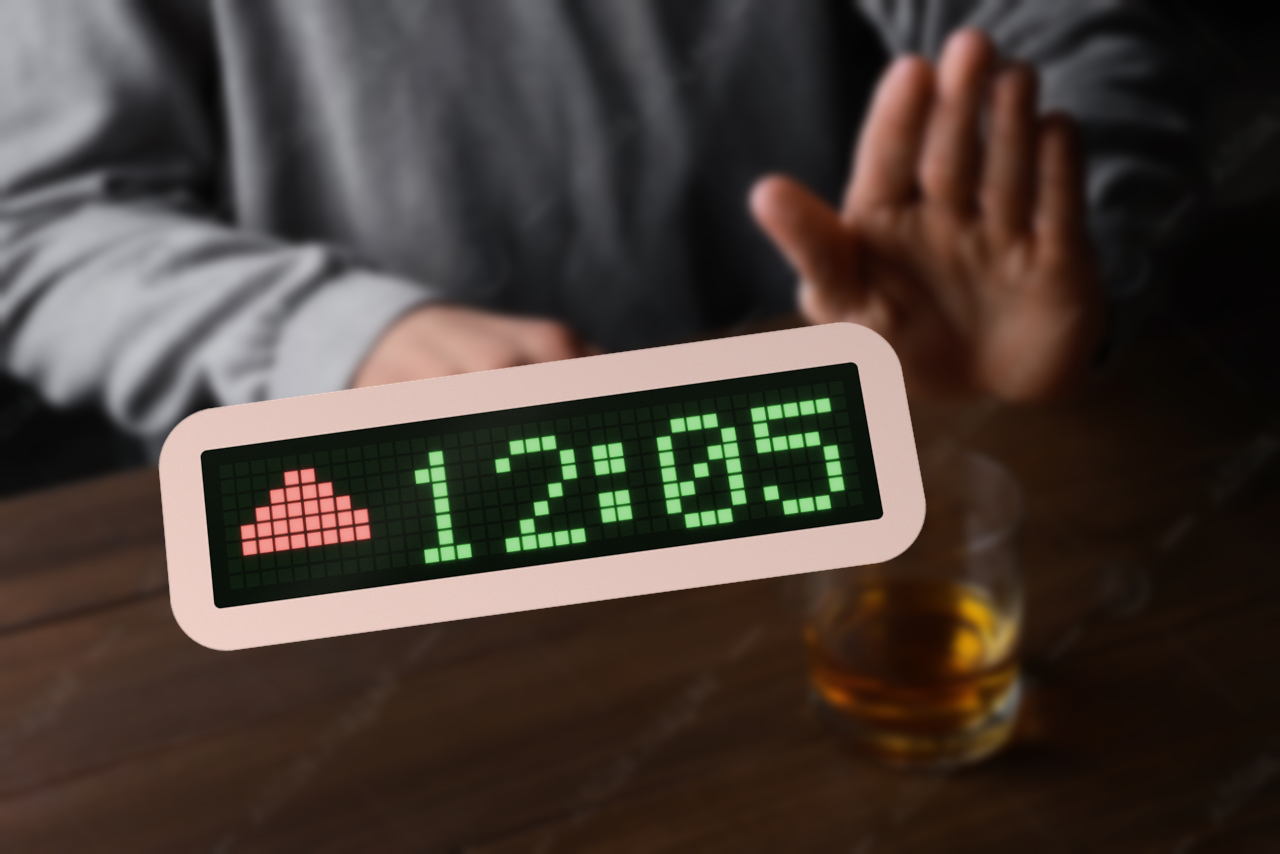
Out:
12.05
